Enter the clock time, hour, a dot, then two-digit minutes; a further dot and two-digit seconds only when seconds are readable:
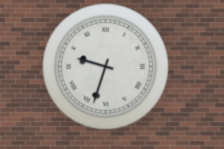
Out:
9.33
